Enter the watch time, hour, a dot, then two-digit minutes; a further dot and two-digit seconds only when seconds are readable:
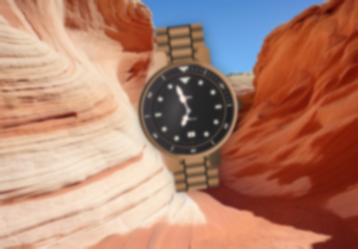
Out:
6.57
